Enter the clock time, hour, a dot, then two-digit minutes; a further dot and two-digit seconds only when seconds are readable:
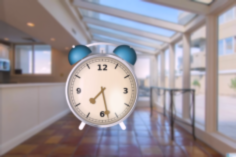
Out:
7.28
